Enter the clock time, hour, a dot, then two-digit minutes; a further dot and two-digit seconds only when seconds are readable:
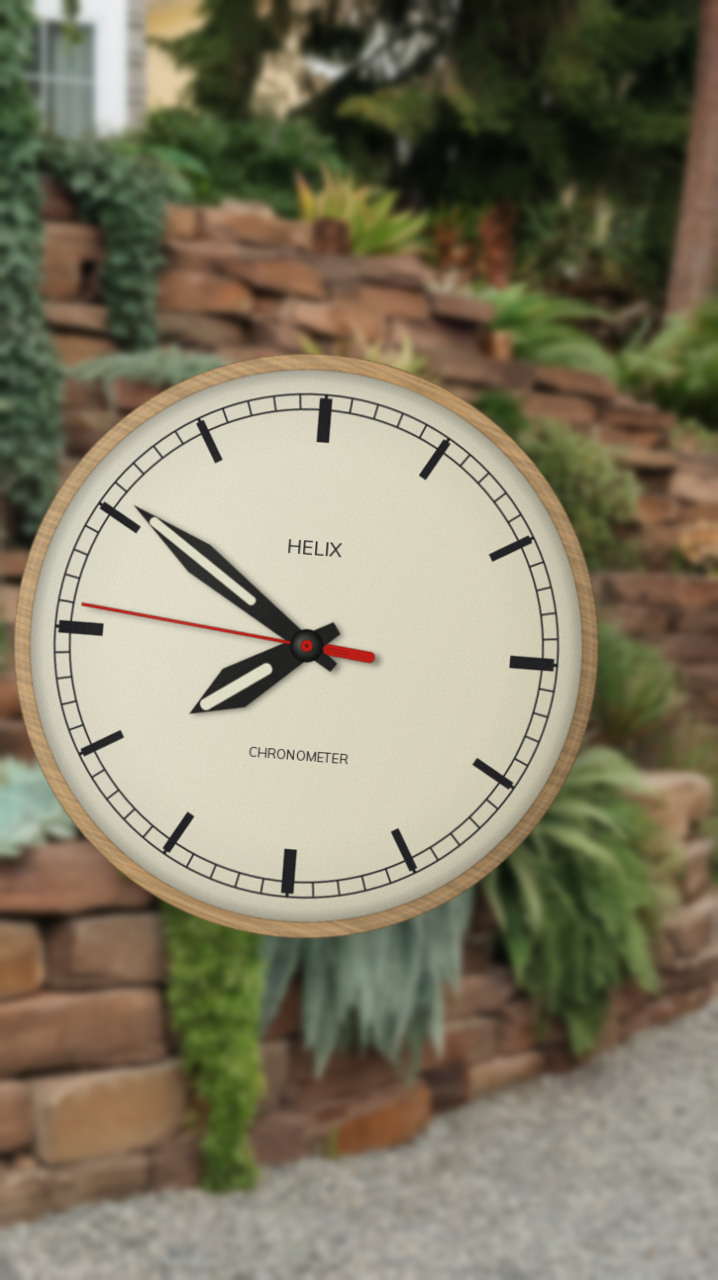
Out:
7.50.46
